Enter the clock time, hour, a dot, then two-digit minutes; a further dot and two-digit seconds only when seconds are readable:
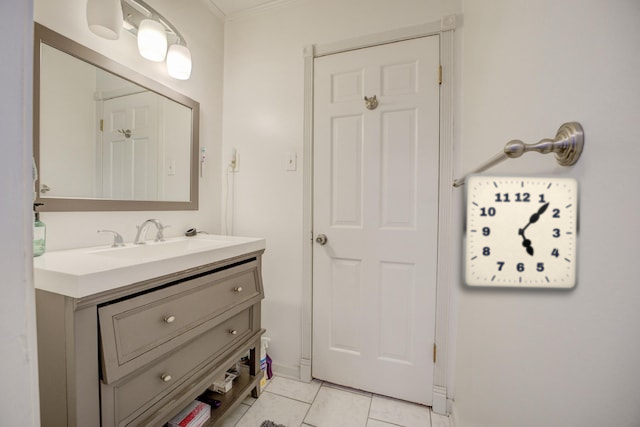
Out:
5.07
